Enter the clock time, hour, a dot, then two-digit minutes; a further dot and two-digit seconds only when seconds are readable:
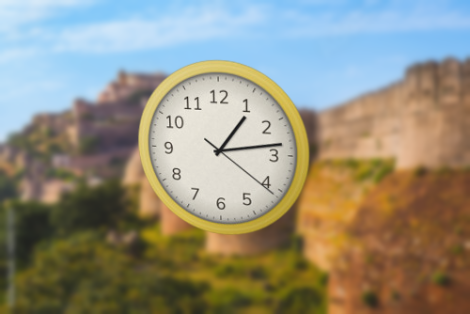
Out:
1.13.21
